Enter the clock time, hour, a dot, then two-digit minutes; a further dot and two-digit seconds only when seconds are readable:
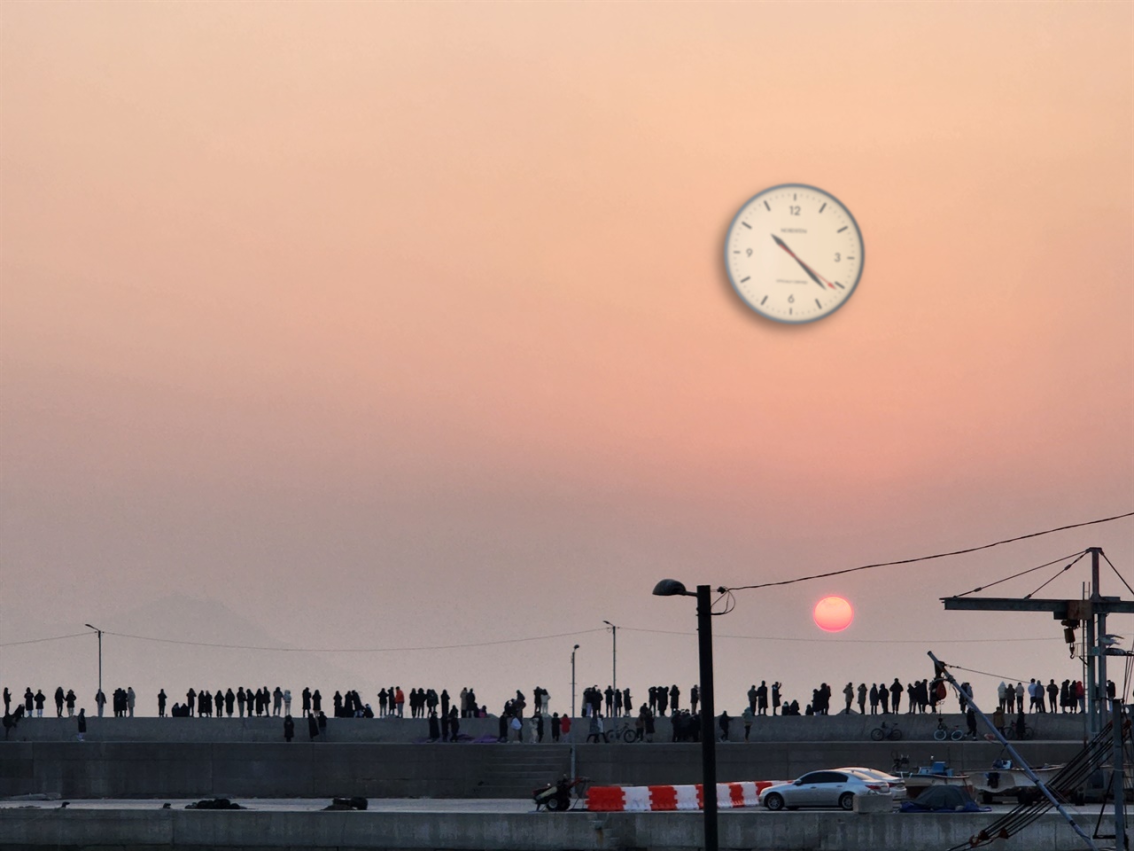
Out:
10.22.21
